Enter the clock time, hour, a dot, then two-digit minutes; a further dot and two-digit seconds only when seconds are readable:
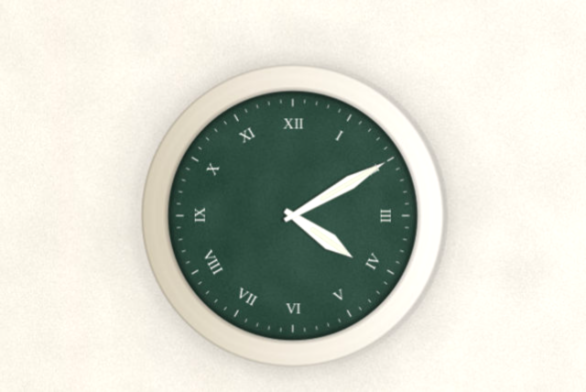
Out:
4.10
